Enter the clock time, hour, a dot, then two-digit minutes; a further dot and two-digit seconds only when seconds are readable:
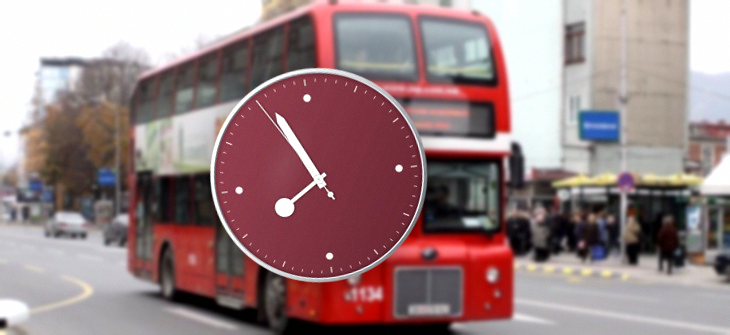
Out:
7.55.55
